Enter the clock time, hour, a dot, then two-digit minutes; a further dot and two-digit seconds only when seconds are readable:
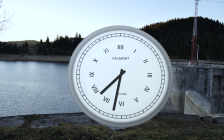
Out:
7.32
